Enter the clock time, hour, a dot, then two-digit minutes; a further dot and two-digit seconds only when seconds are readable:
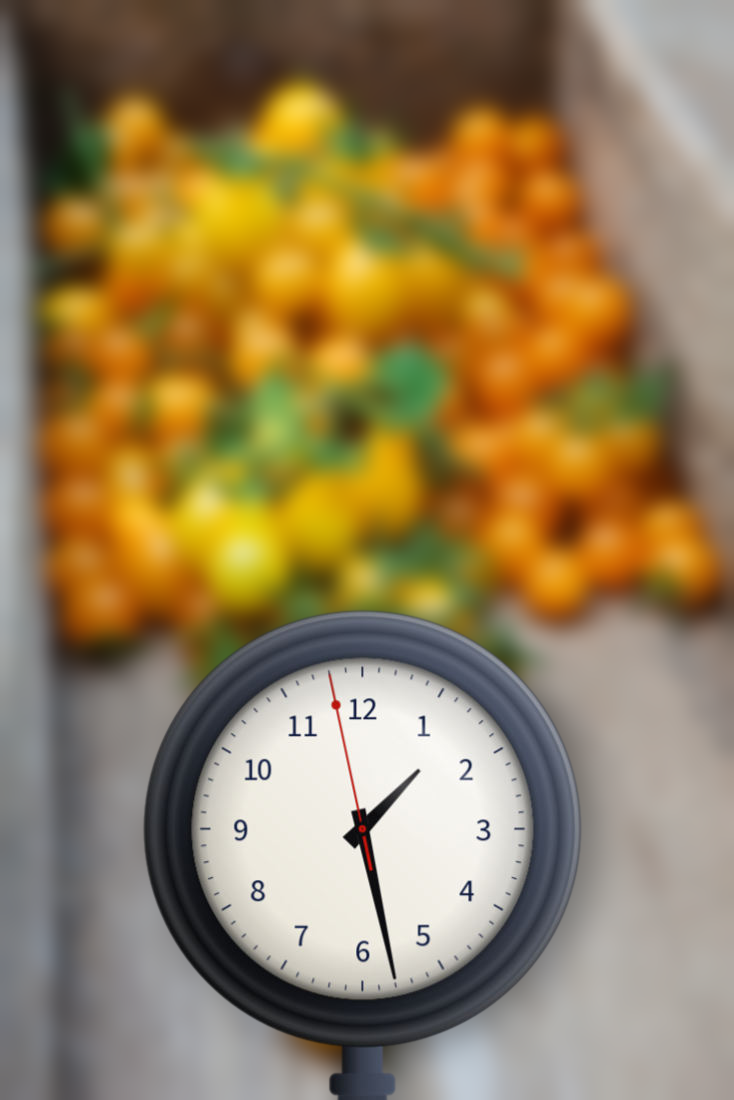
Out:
1.27.58
